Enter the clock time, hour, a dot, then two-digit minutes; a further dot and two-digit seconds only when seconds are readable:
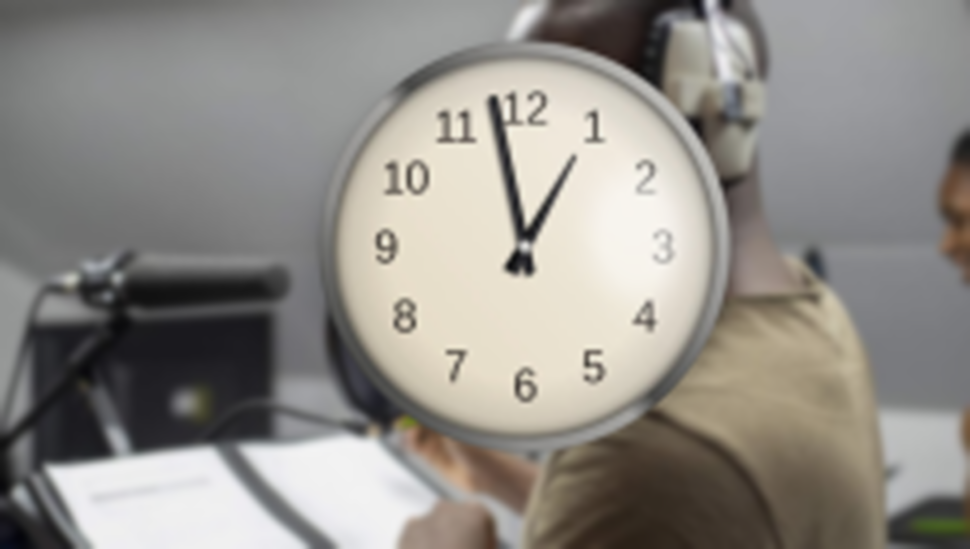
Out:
12.58
